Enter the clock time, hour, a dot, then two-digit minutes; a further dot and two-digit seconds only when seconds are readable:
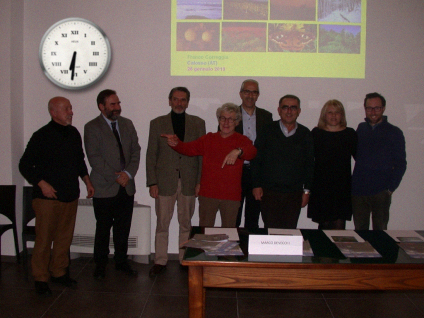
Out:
6.31
